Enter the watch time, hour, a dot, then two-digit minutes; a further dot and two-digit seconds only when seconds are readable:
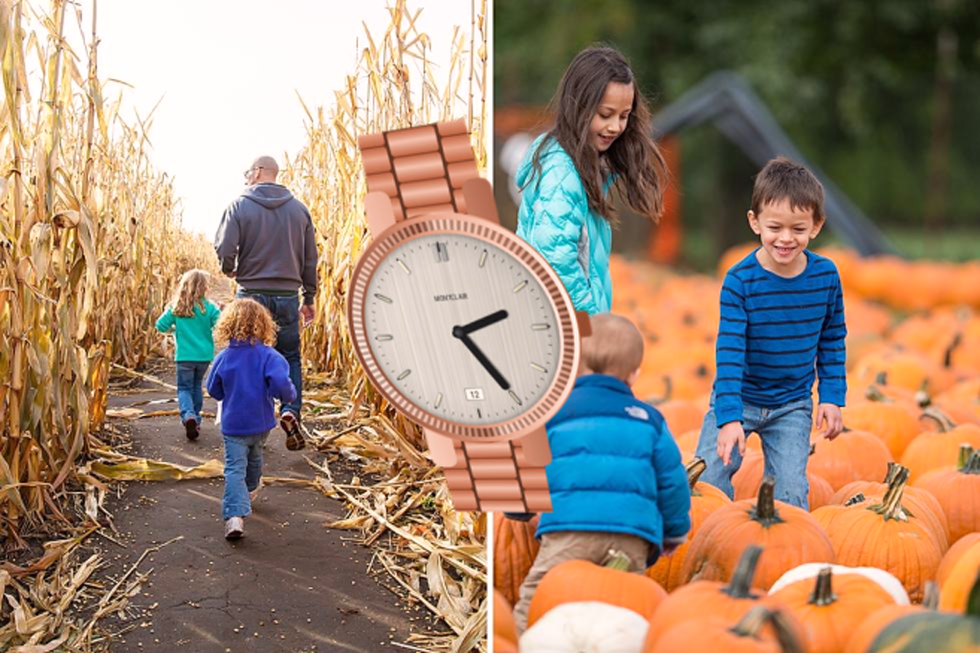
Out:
2.25
